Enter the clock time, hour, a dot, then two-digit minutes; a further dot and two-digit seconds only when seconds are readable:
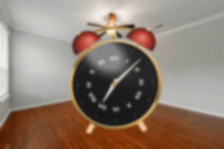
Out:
7.08
